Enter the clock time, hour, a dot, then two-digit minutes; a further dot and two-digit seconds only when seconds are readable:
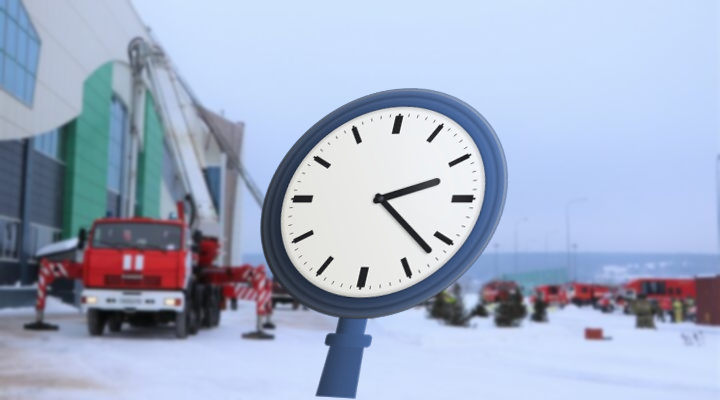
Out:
2.22
